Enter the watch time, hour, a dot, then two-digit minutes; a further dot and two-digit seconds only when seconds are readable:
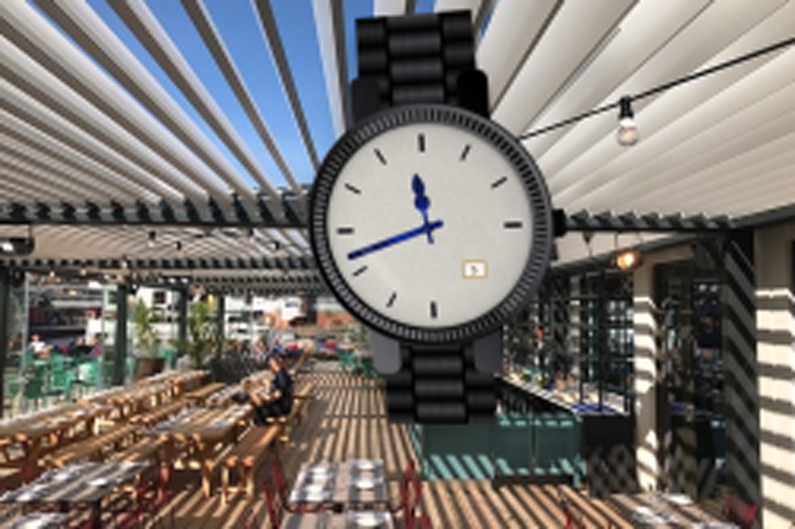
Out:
11.42
